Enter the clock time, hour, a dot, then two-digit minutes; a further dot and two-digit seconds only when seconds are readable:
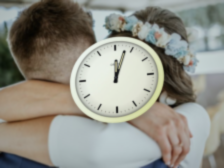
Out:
12.03
